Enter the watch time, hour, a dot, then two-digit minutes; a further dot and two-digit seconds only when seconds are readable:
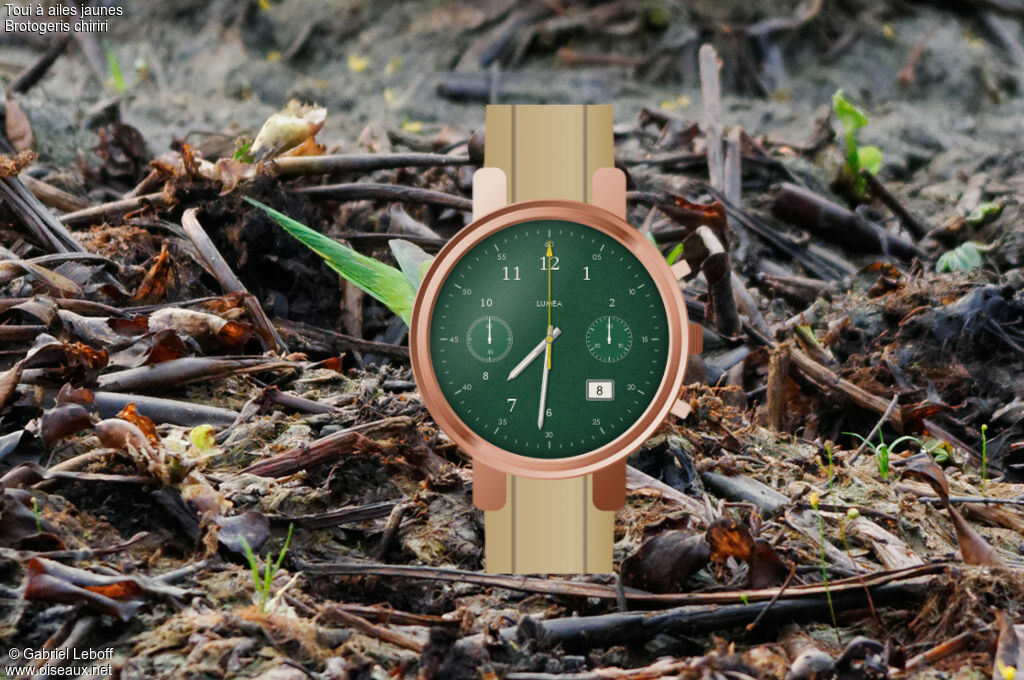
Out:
7.31
